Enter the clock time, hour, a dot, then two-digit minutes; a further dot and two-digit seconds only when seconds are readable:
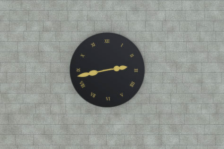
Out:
2.43
